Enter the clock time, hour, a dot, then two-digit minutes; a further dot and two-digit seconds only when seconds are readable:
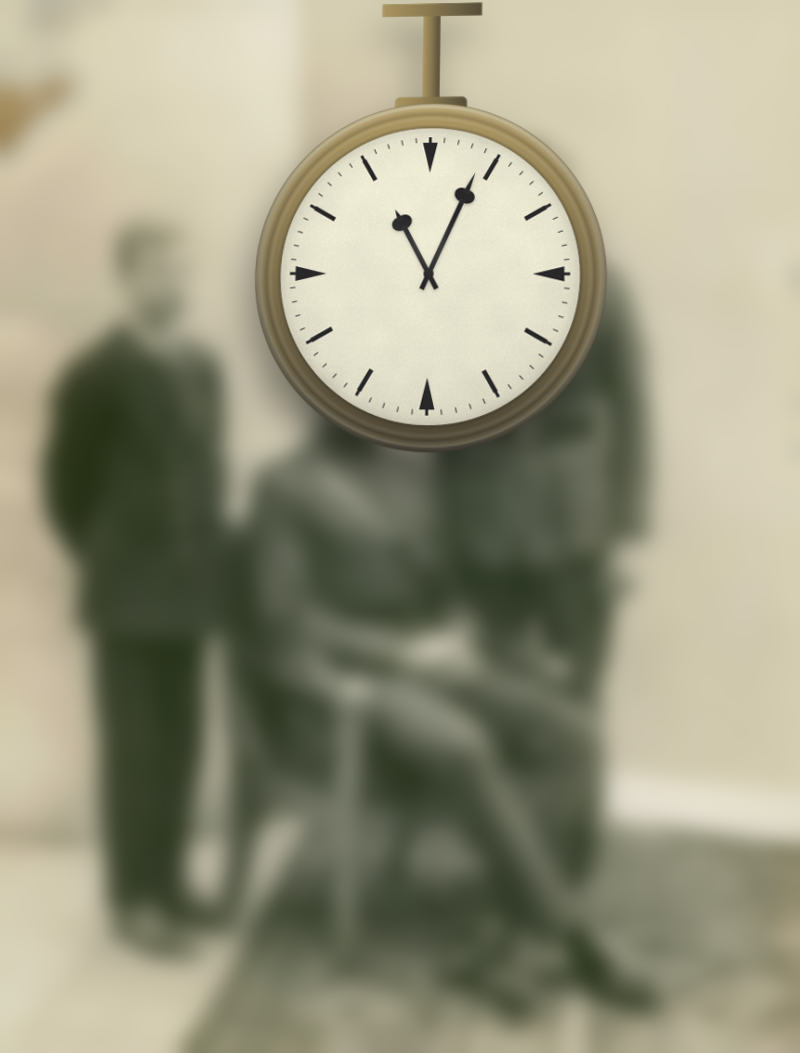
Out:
11.04
